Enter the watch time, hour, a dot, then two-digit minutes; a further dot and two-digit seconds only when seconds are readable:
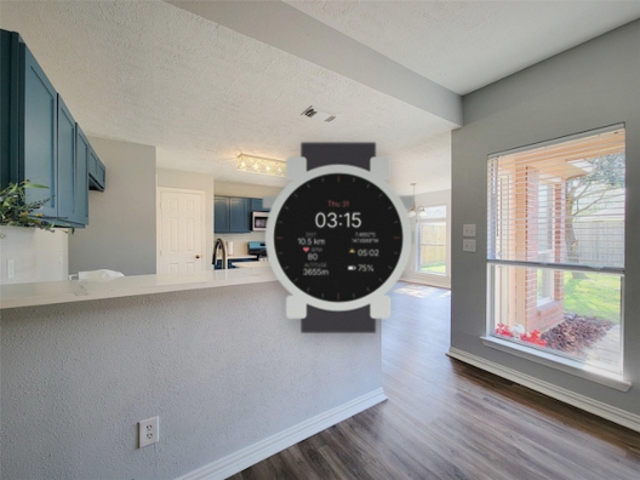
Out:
3.15
